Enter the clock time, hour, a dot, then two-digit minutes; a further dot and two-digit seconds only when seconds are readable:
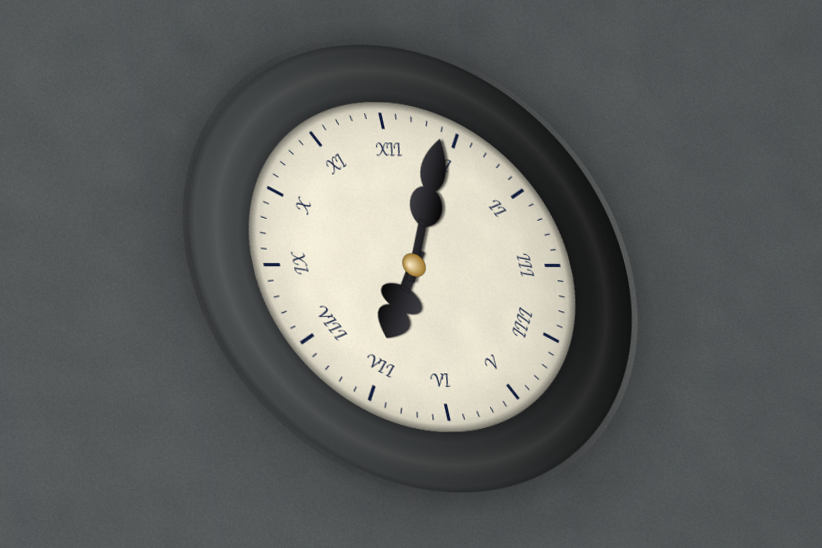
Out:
7.04
